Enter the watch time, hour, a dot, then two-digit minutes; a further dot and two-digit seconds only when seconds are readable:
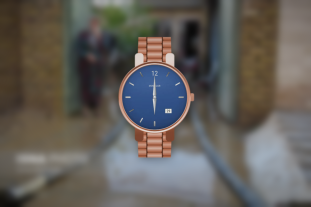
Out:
6.00
